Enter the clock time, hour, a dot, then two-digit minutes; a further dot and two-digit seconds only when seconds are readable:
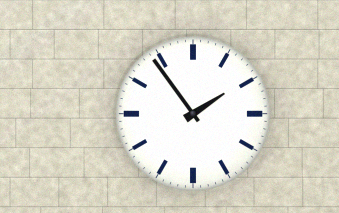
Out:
1.54
